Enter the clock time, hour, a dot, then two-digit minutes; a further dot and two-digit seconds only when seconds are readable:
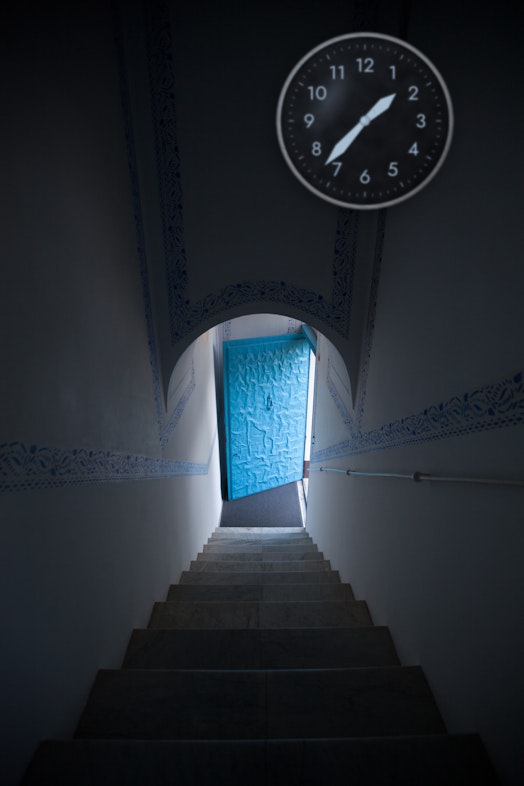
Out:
1.37
